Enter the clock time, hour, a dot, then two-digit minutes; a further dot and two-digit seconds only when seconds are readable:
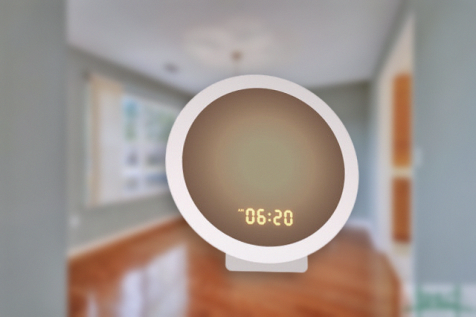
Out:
6.20
